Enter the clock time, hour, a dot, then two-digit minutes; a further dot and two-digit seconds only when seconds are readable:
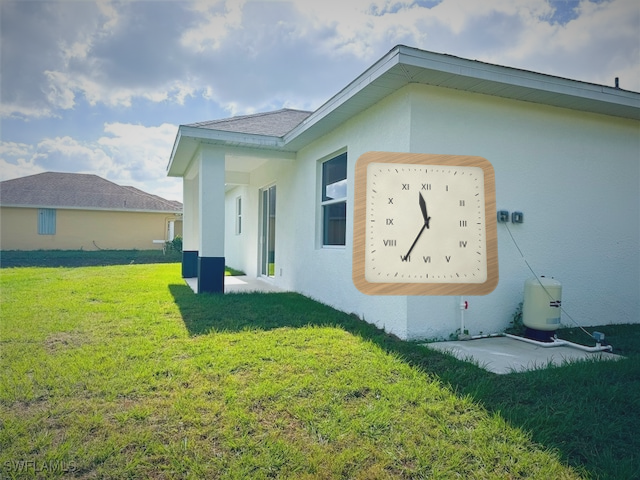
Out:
11.35
